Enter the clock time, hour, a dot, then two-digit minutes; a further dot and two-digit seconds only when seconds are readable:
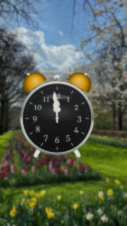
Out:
11.59
